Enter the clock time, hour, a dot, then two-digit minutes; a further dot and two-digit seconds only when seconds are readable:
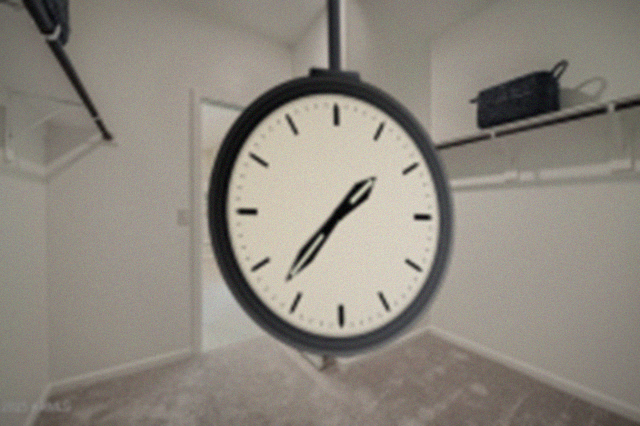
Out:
1.37
